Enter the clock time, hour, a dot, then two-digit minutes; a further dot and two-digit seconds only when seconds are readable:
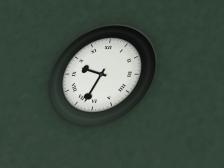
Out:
9.33
